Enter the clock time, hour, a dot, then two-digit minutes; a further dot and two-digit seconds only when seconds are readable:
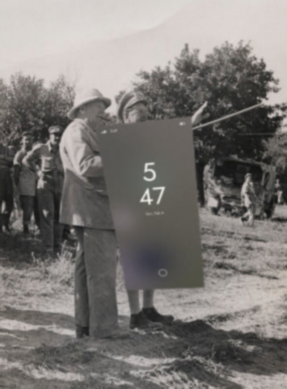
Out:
5.47
